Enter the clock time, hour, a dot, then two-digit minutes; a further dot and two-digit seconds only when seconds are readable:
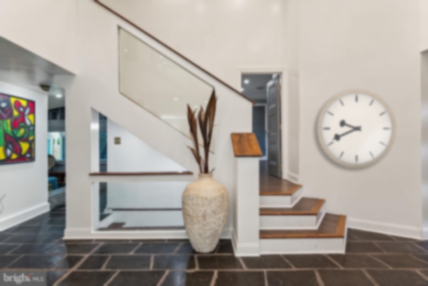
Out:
9.41
